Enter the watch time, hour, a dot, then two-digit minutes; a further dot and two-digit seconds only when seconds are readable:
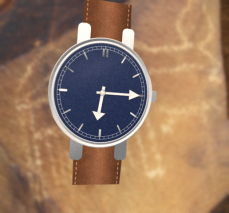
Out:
6.15
